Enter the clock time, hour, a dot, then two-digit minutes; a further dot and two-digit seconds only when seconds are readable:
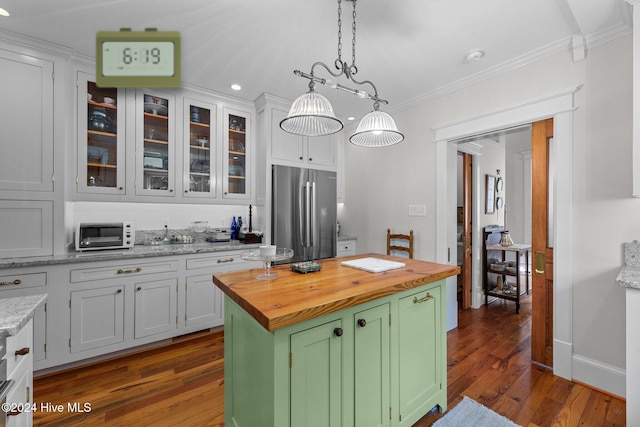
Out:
6.19
